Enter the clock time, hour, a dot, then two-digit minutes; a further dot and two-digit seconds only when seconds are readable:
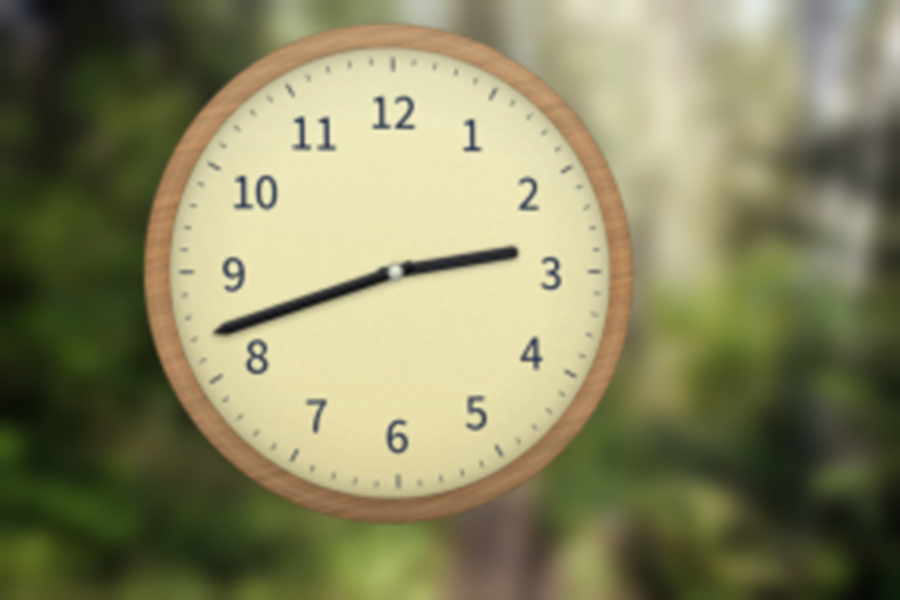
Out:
2.42
